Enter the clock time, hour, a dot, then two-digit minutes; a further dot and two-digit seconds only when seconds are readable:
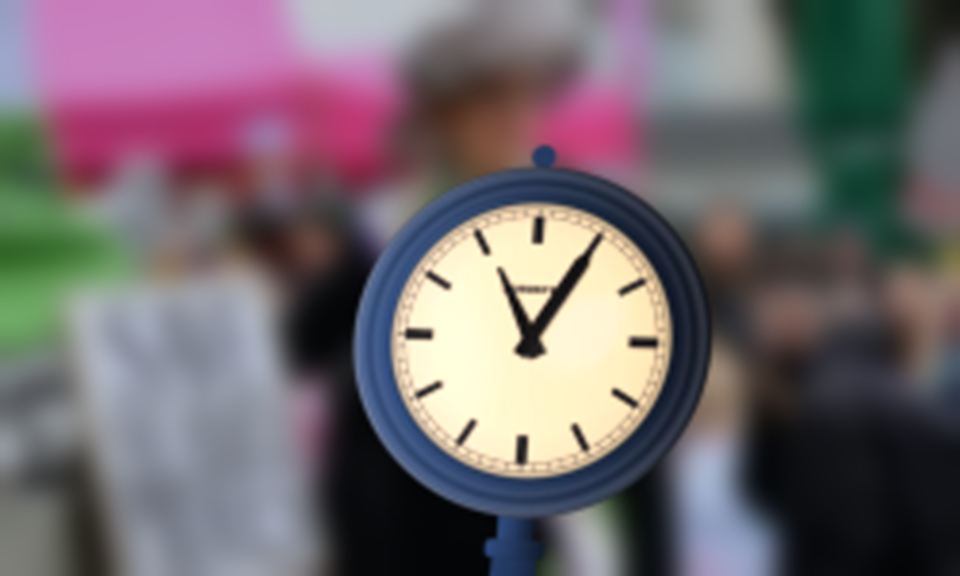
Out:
11.05
